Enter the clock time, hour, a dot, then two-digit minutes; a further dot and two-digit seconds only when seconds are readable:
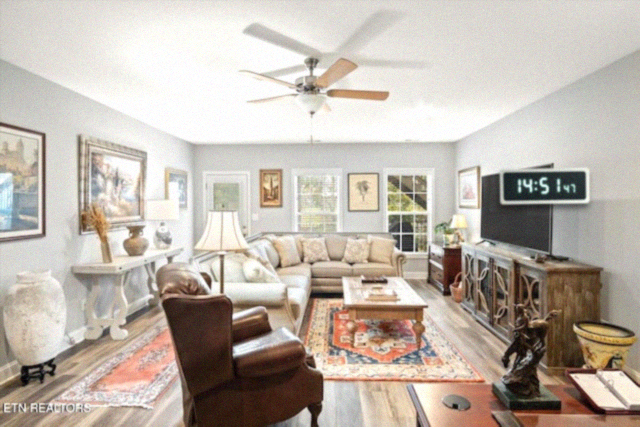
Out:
14.51
